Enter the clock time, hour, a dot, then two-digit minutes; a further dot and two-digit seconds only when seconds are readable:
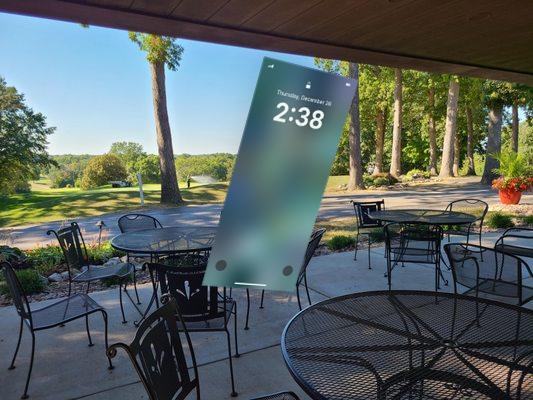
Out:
2.38
